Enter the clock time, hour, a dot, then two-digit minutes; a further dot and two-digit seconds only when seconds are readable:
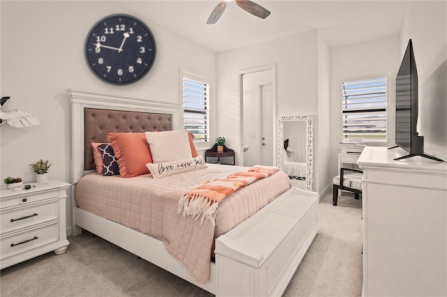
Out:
12.47
